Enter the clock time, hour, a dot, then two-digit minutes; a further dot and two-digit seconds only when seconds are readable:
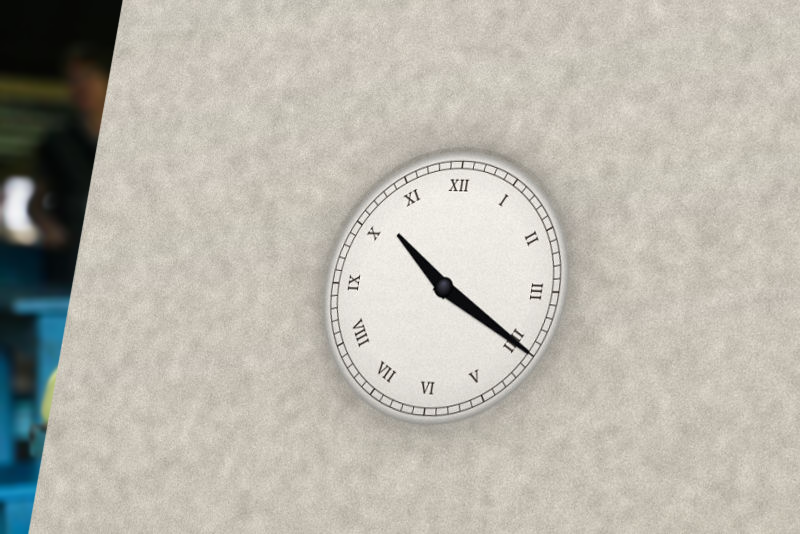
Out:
10.20
